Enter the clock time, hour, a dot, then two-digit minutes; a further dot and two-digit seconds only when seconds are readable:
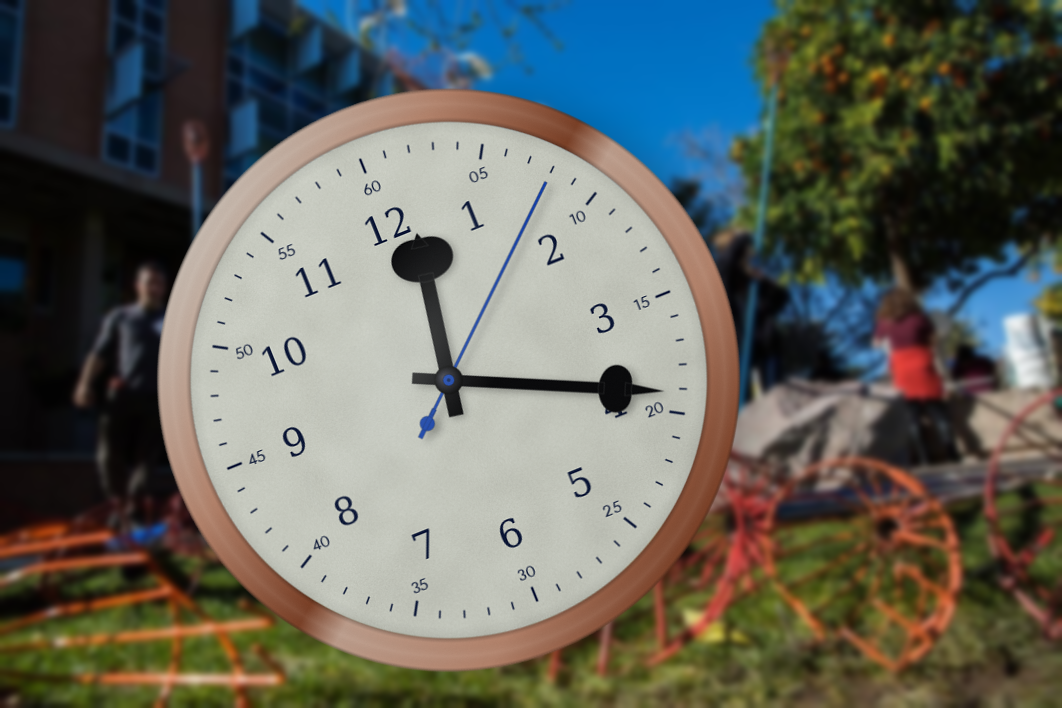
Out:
12.19.08
